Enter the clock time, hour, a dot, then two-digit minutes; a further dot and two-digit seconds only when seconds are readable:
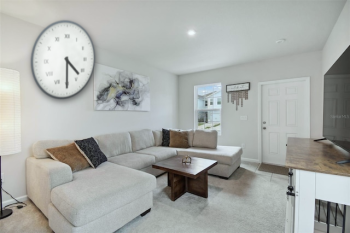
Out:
4.30
